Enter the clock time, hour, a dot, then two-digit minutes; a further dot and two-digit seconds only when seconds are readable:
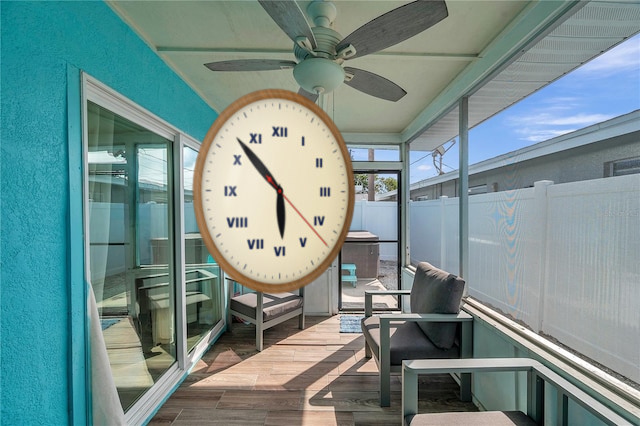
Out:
5.52.22
